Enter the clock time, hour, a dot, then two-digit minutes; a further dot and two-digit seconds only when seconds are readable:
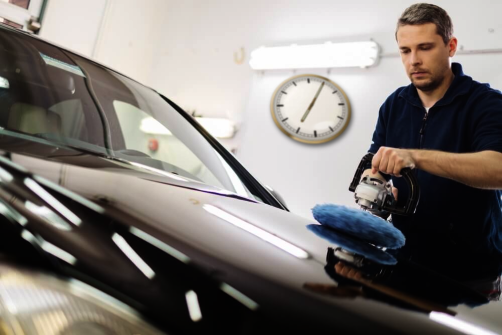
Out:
7.05
